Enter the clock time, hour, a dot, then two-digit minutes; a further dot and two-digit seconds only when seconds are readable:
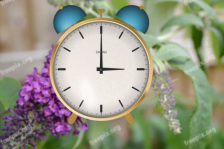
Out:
3.00
